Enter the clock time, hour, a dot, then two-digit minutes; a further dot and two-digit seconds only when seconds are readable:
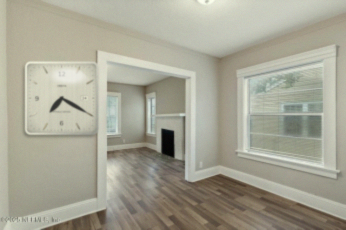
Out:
7.20
